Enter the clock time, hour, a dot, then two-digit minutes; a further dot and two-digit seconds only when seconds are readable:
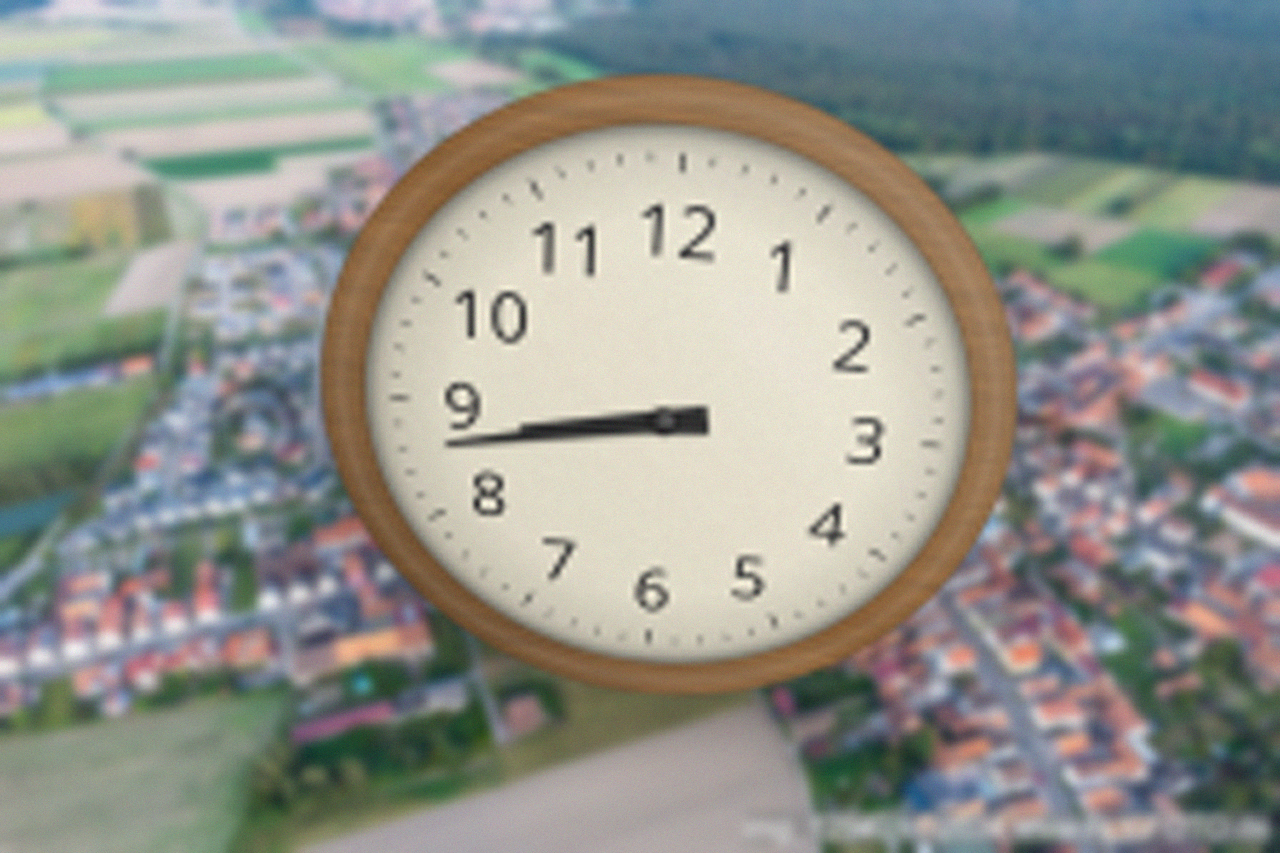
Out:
8.43
